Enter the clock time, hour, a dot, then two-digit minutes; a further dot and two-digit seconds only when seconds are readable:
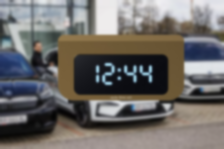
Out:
12.44
